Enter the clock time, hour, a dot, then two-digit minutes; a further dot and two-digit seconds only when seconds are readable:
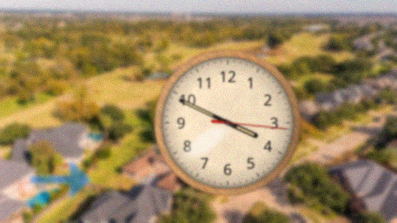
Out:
3.49.16
